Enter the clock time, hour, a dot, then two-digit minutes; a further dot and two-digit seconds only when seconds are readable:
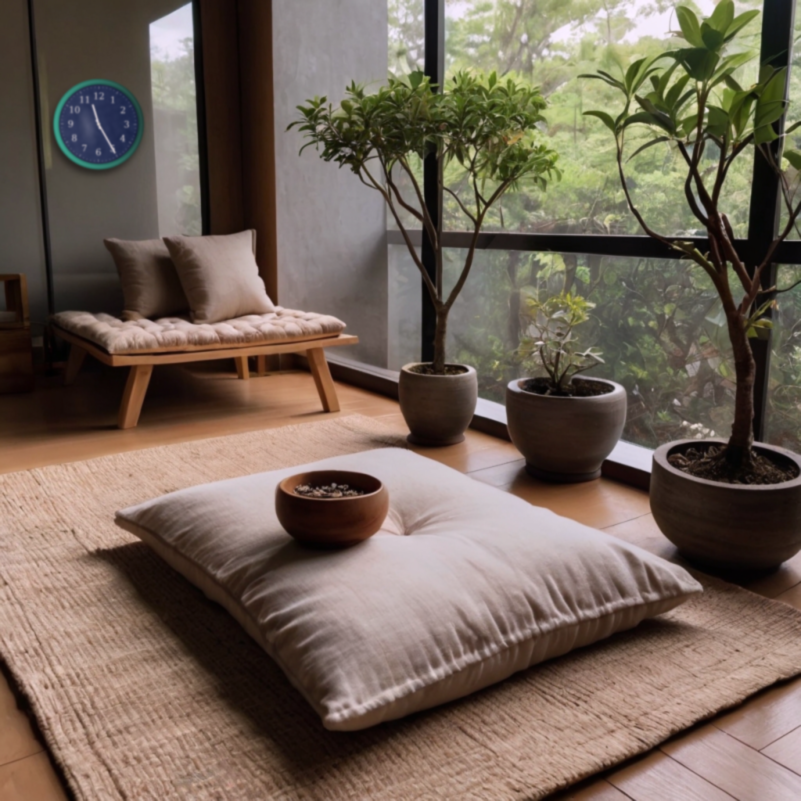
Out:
11.25
